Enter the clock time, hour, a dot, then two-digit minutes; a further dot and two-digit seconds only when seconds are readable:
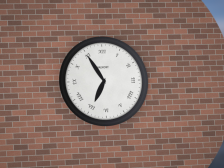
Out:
6.55
